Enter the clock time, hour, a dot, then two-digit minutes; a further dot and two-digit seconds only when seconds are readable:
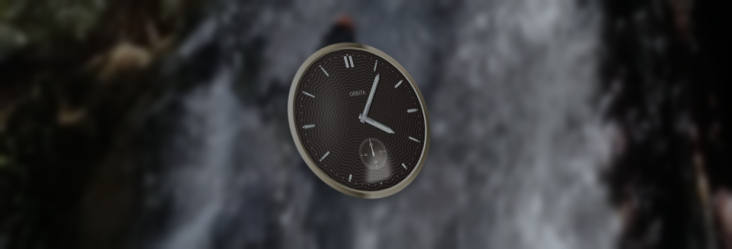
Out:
4.06
